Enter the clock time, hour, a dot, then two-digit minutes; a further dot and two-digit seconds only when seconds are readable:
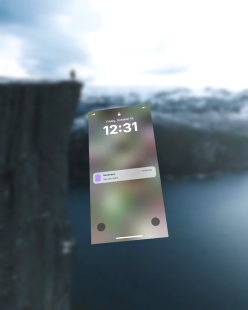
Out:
12.31
